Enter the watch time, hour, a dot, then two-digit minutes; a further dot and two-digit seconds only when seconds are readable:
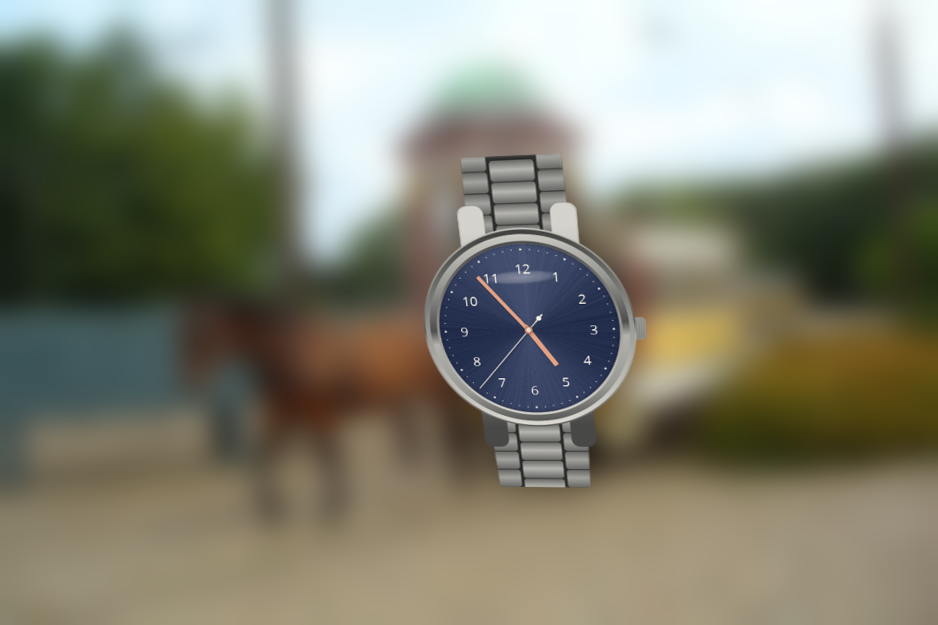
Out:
4.53.37
